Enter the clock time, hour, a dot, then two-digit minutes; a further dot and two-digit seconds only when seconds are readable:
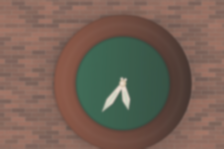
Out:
5.36
